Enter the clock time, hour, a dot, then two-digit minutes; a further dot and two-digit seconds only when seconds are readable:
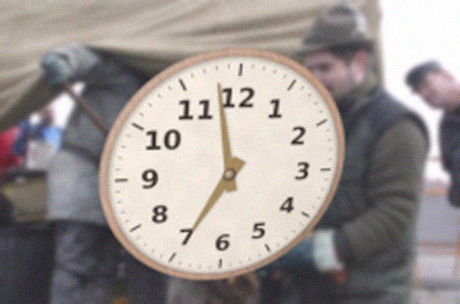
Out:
6.58
